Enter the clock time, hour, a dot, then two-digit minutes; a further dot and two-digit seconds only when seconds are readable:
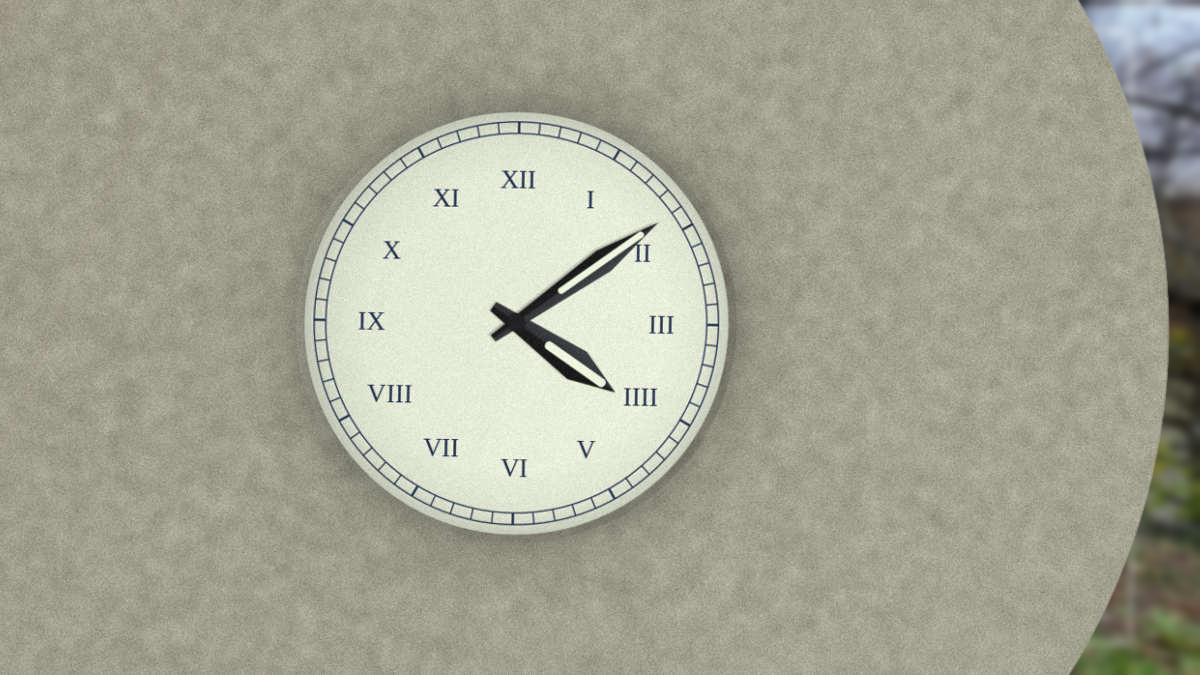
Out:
4.09
